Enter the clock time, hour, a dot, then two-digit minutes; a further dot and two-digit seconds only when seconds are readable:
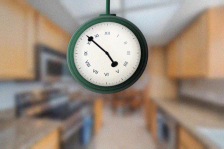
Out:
4.52
